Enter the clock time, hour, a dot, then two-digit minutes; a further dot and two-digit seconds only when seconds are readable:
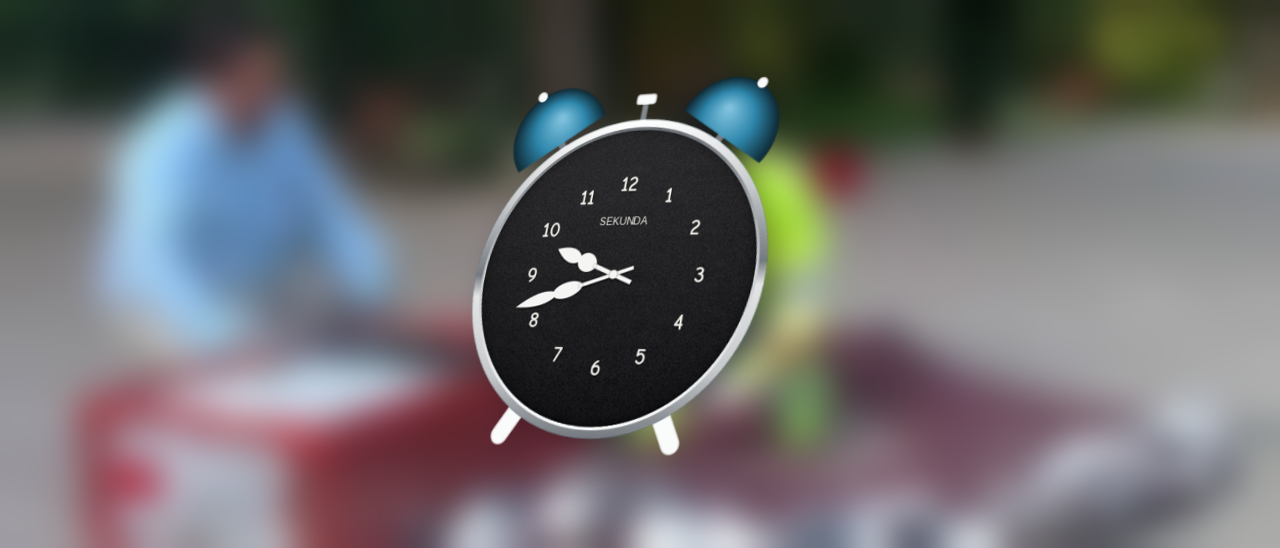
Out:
9.42
